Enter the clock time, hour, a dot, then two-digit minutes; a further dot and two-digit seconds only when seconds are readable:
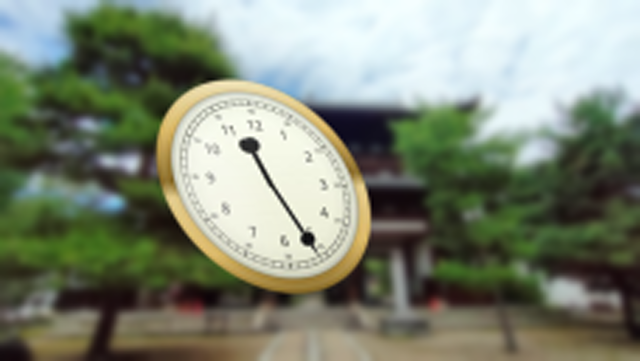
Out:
11.26
